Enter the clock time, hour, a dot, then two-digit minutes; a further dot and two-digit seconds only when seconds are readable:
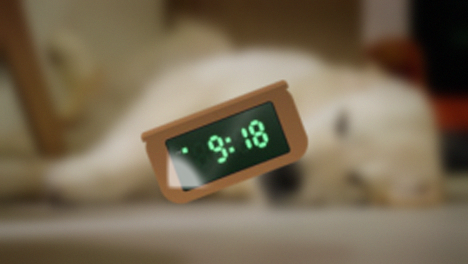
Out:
9.18
